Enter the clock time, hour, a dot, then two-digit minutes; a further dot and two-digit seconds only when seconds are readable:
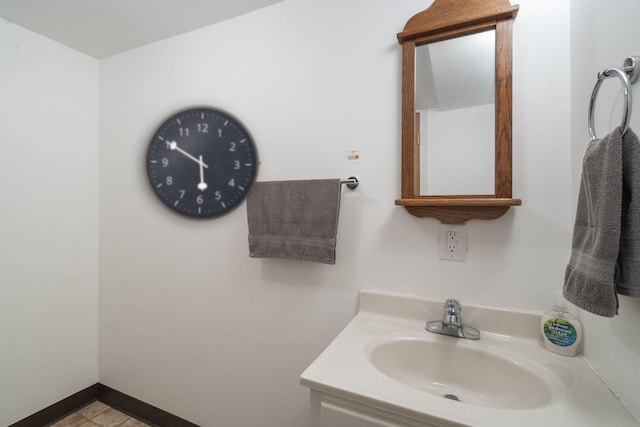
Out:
5.50
